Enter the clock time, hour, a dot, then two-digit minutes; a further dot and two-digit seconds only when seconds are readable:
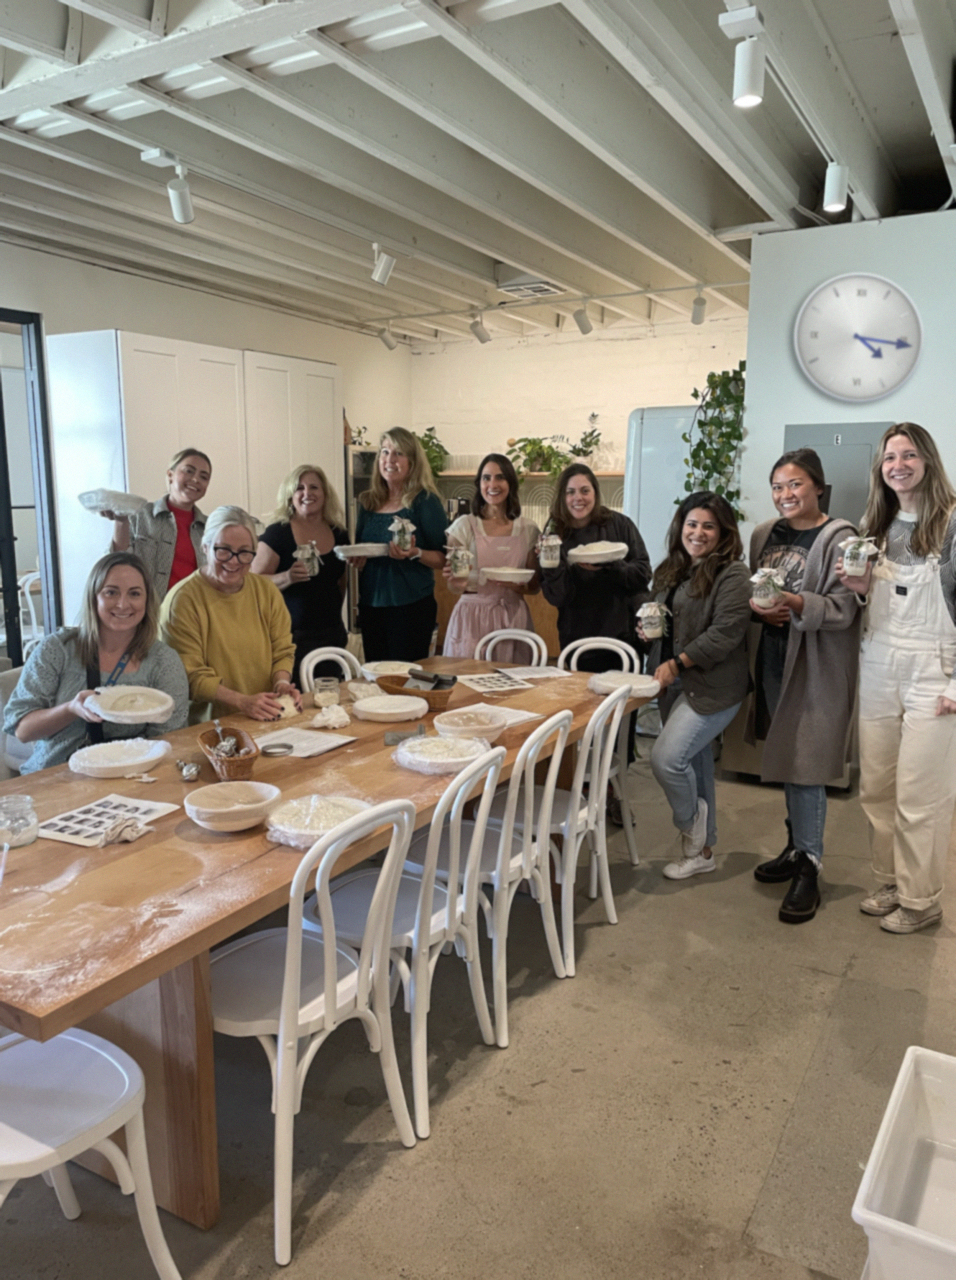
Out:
4.16
